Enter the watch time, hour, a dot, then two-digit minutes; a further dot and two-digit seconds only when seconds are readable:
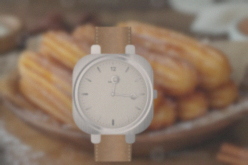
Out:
12.16
